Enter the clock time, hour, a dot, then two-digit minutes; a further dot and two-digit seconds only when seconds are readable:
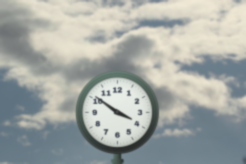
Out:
3.51
